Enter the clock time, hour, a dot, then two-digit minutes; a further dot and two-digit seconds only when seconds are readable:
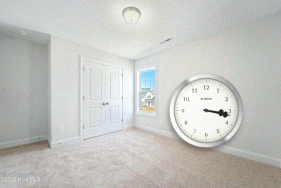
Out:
3.17
